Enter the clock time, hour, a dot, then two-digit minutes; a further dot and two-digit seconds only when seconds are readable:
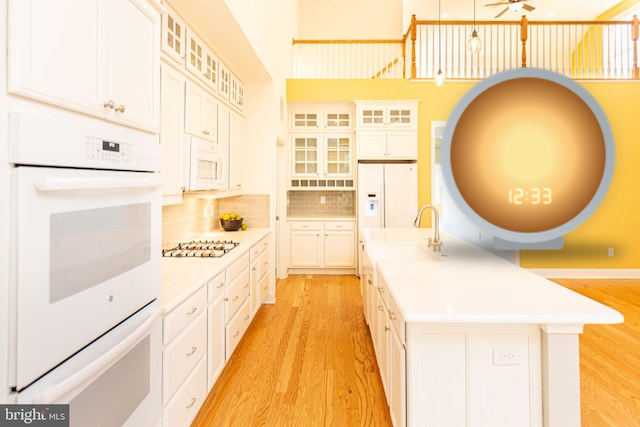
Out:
12.33
